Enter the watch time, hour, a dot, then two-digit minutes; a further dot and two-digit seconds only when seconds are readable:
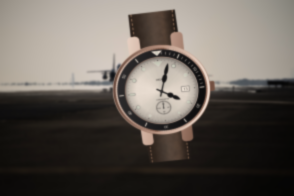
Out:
4.03
